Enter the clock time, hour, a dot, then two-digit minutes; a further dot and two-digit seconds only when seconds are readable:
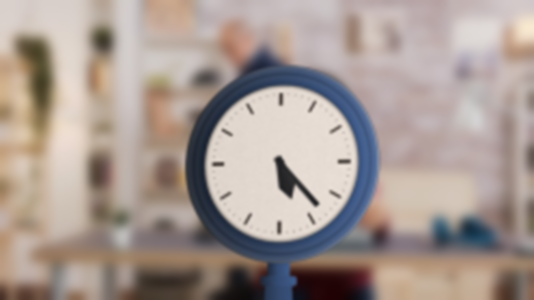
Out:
5.23
